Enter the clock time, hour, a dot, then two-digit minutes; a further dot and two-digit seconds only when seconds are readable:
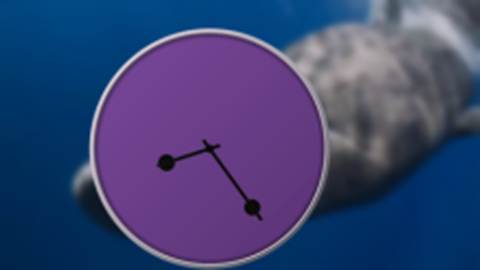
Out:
8.24
